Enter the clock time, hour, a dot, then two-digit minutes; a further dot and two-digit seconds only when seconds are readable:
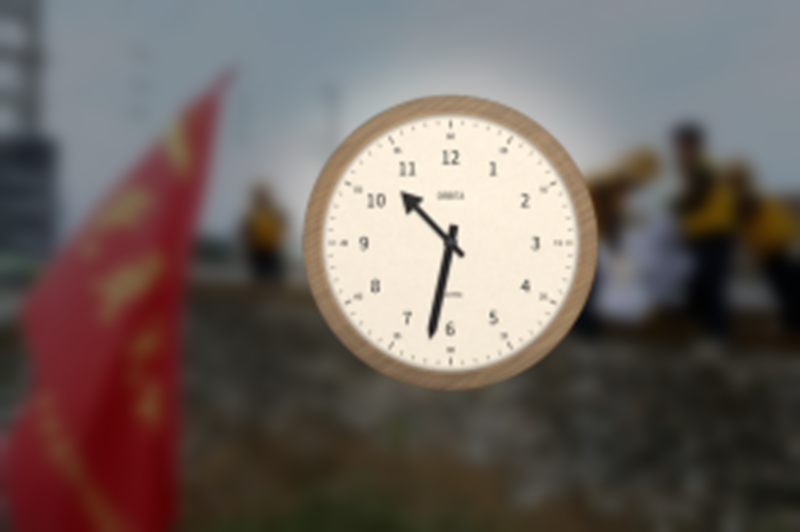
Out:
10.32
